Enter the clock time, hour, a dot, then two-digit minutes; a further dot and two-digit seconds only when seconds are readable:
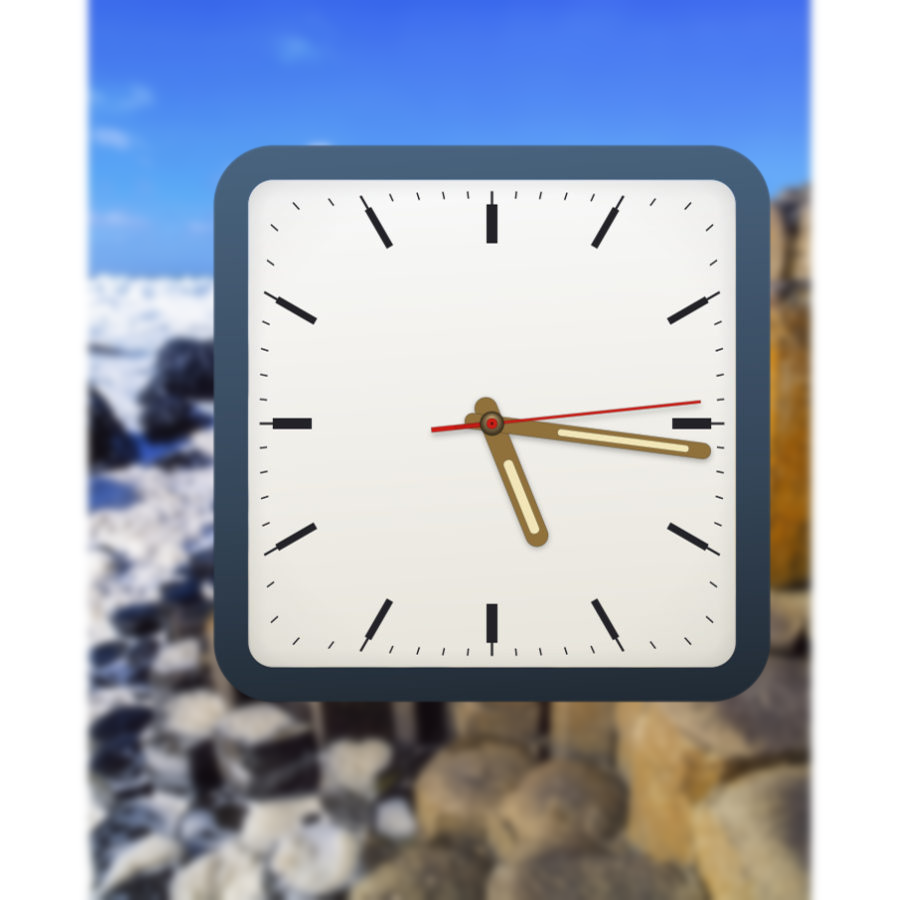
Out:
5.16.14
